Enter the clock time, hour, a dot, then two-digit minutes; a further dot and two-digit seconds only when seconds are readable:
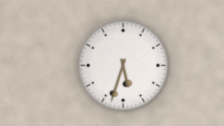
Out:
5.33
